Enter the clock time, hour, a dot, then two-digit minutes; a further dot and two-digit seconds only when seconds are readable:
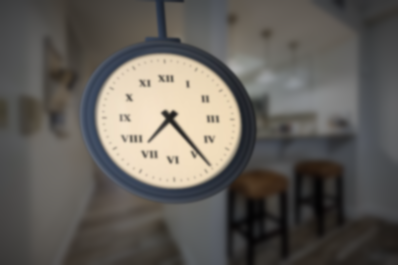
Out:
7.24
